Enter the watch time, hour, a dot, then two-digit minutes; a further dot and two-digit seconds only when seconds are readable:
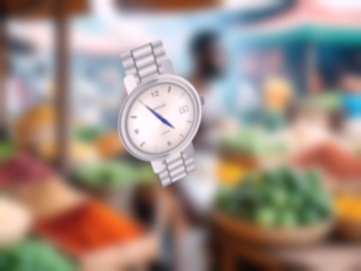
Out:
4.55
